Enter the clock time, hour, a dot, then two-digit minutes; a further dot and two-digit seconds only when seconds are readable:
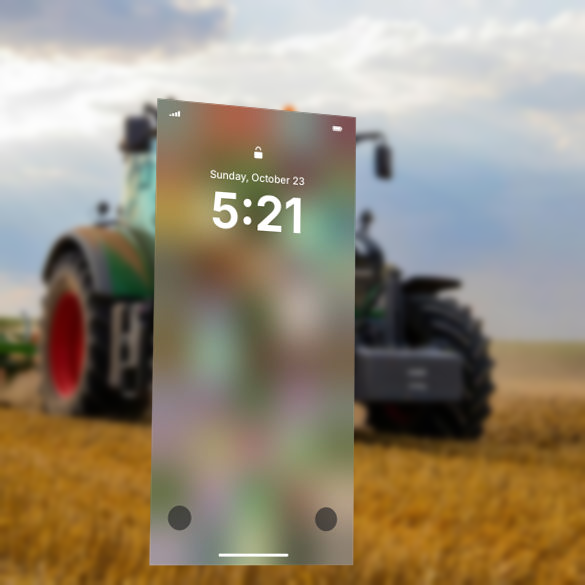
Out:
5.21
